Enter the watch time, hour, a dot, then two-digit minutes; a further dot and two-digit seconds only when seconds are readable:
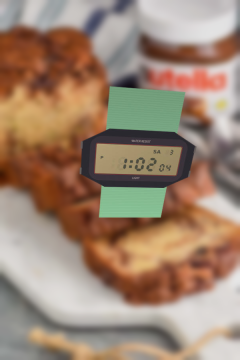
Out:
1.02.04
